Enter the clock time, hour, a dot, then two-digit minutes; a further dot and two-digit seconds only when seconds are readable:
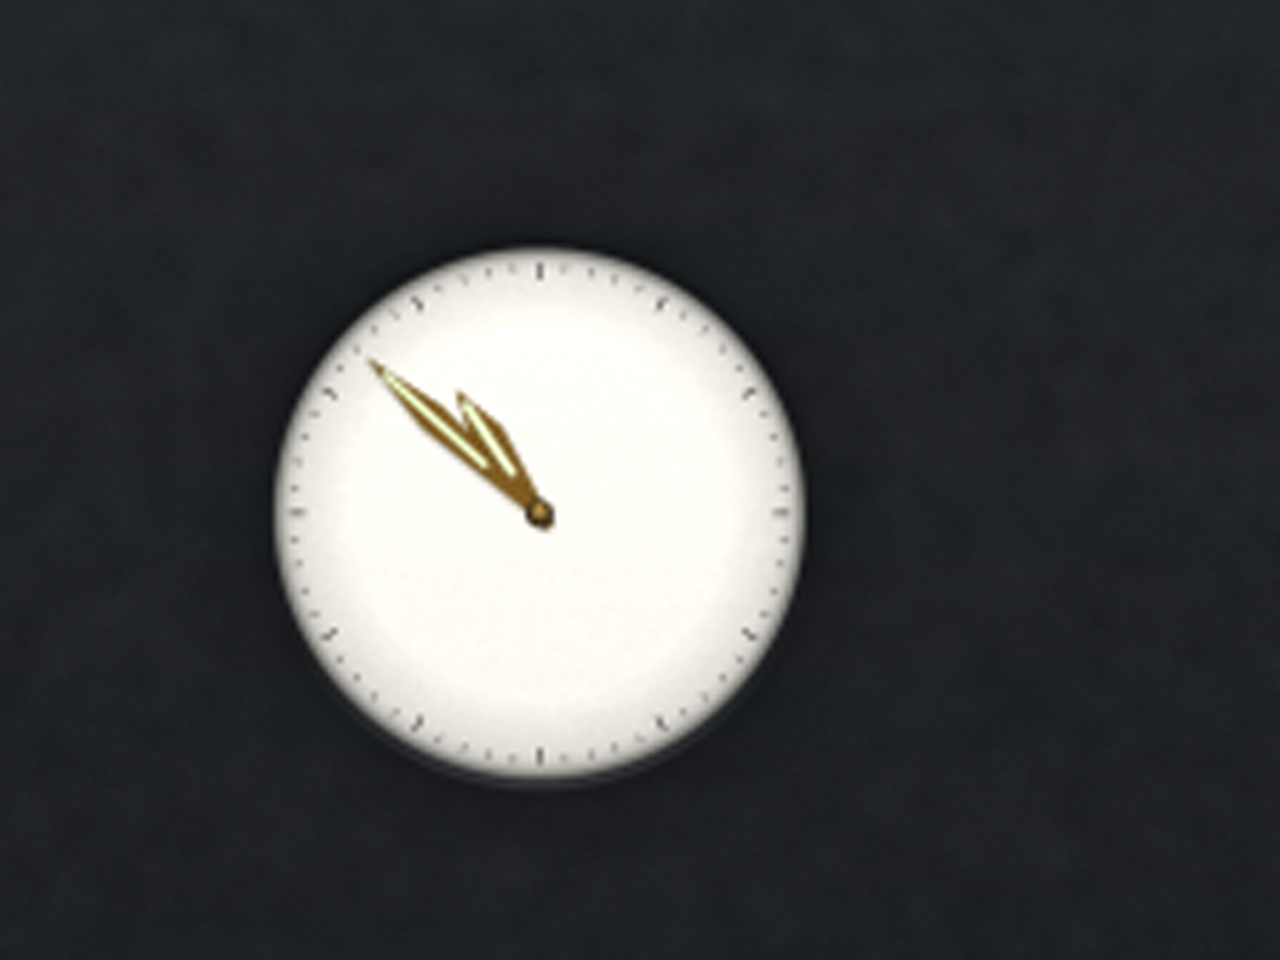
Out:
10.52
